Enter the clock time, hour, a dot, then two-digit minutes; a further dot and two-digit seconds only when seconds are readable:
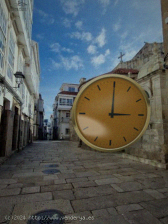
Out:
3.00
